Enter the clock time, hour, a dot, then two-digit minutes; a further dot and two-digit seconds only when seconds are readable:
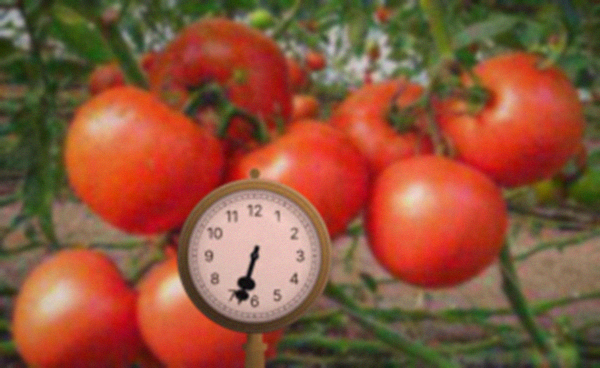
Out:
6.33
